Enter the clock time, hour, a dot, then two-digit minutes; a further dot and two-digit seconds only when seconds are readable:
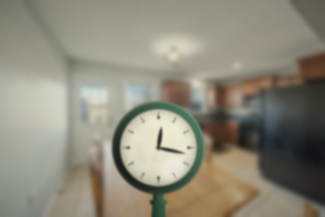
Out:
12.17
